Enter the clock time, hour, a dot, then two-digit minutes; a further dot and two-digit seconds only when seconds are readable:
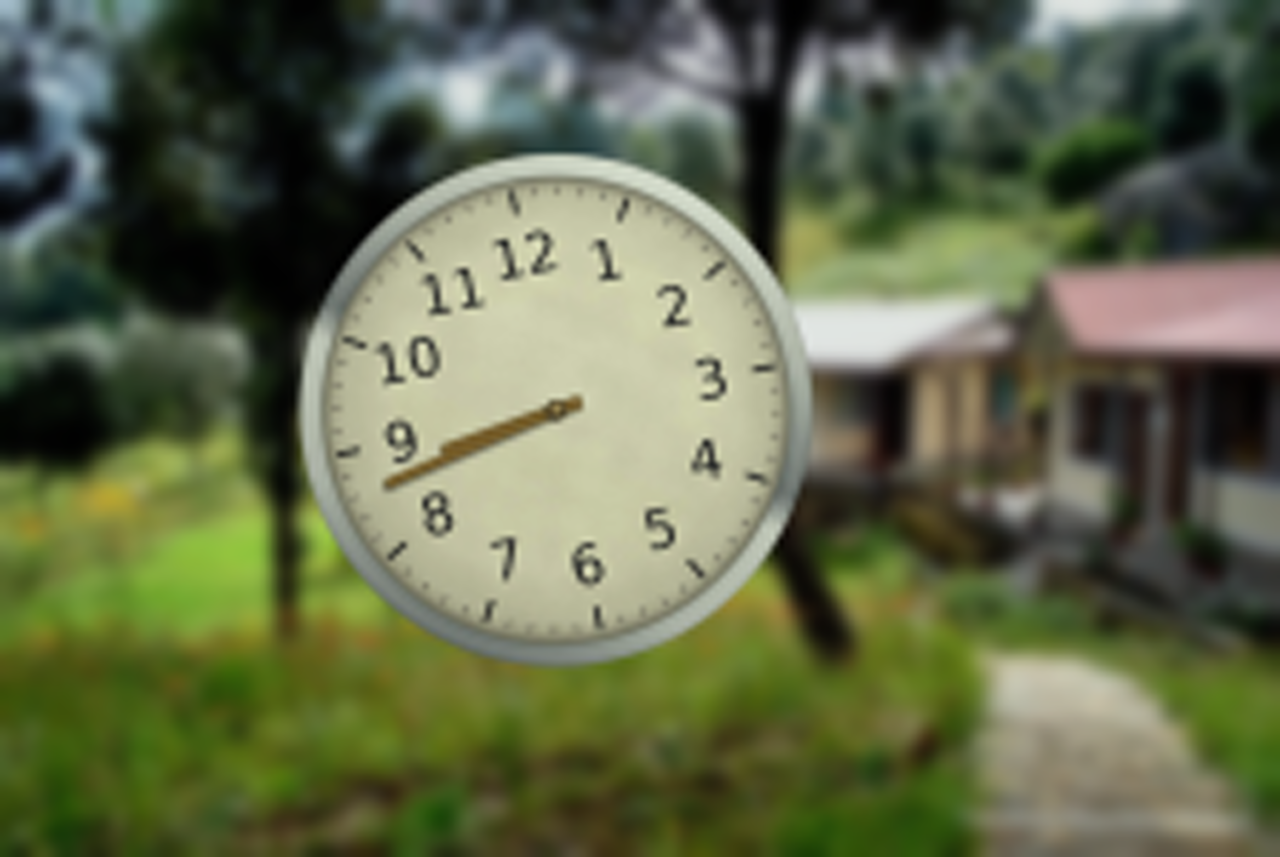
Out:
8.43
